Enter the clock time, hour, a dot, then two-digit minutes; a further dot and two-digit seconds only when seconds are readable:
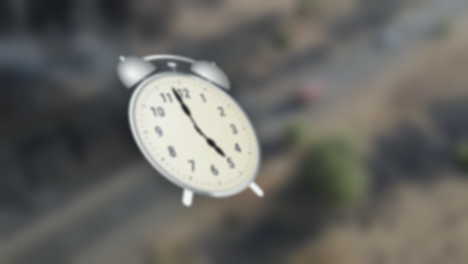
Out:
4.58
